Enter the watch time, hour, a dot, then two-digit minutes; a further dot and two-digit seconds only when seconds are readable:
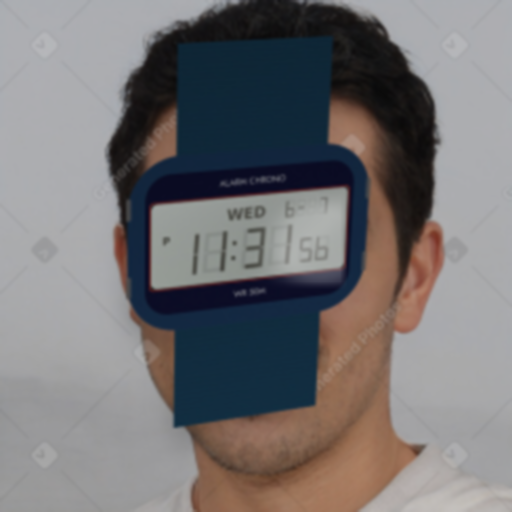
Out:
11.31.56
